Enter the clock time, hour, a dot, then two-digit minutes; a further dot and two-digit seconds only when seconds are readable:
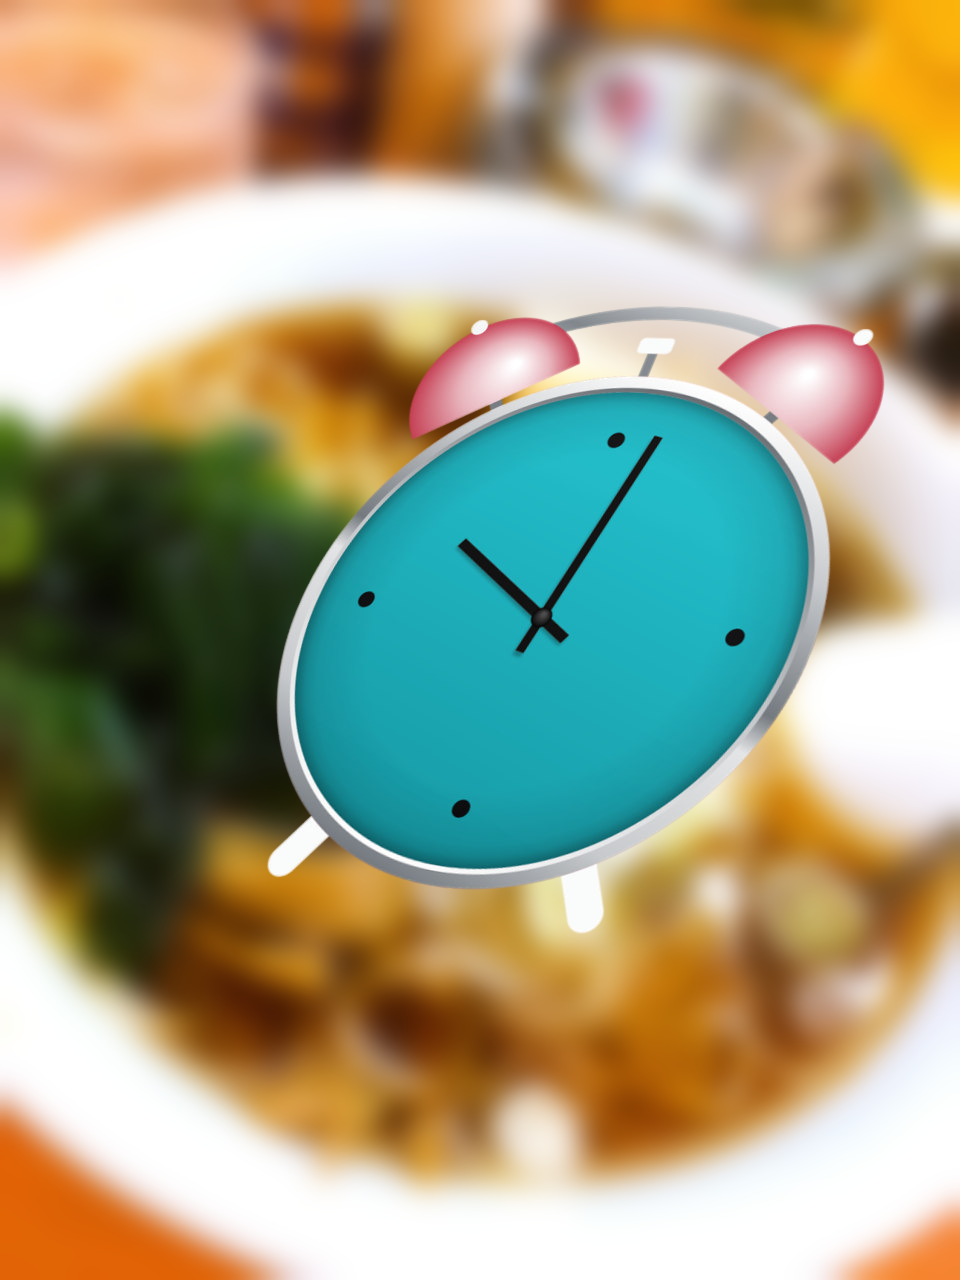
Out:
10.02
